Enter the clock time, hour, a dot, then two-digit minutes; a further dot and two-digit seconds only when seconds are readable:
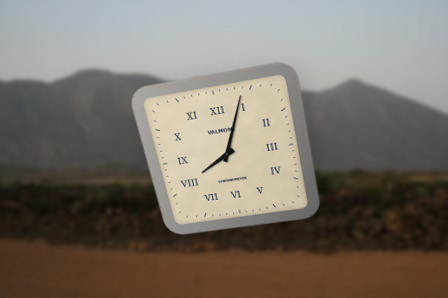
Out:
8.04
